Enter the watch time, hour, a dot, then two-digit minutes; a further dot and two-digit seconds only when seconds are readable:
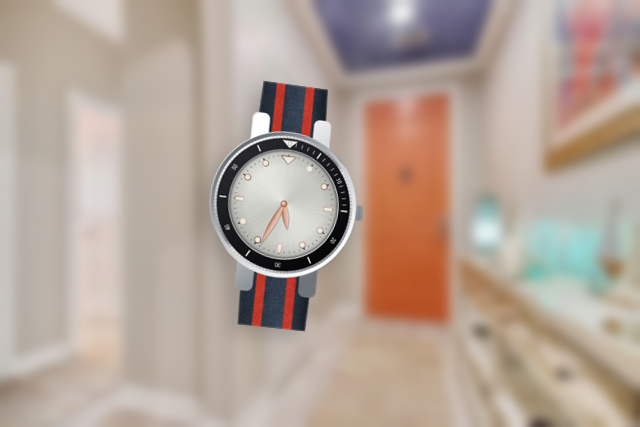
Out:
5.34
